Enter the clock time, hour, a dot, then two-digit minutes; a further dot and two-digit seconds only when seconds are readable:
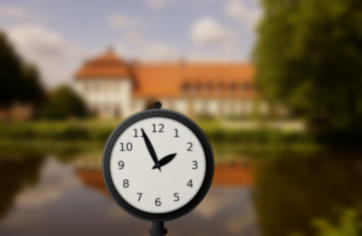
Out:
1.56
